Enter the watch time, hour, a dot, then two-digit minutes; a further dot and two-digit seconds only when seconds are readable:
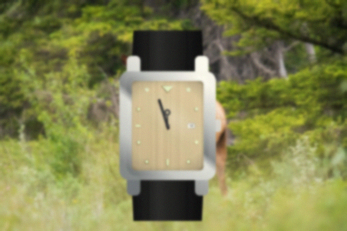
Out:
11.57
